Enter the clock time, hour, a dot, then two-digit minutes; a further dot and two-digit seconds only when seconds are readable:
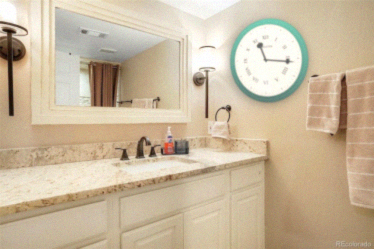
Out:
11.16
